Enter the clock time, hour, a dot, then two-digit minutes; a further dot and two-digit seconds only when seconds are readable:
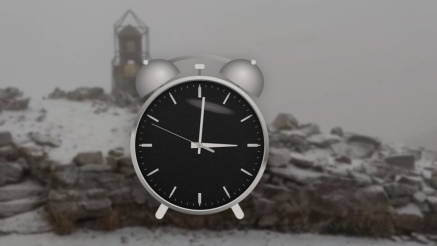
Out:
3.00.49
